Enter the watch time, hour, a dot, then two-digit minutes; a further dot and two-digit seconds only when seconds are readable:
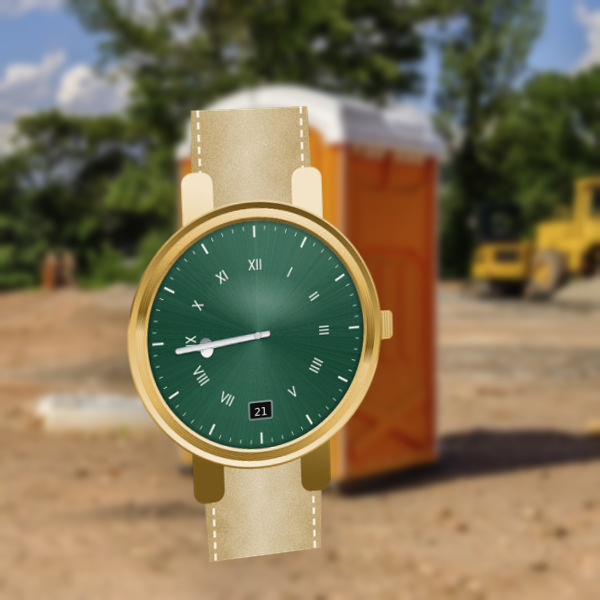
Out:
8.44
